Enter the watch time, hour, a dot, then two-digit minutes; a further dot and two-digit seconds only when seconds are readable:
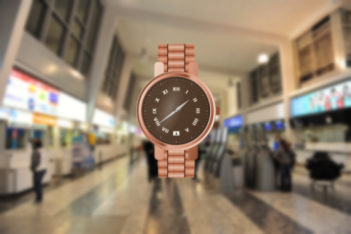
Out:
1.39
